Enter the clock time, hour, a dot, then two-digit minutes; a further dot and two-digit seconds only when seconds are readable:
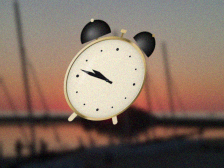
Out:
9.47
